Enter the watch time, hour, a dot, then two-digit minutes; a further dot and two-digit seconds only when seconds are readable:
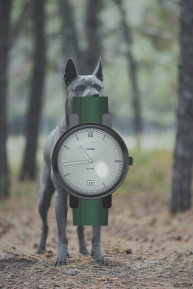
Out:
10.44
